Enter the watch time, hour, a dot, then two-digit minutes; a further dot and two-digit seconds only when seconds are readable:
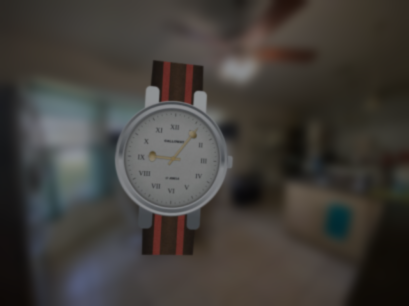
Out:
9.06
